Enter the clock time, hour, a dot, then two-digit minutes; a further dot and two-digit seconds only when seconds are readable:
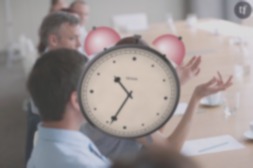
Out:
10.34
